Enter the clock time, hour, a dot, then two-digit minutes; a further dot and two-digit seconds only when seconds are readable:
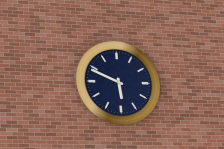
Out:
5.49
